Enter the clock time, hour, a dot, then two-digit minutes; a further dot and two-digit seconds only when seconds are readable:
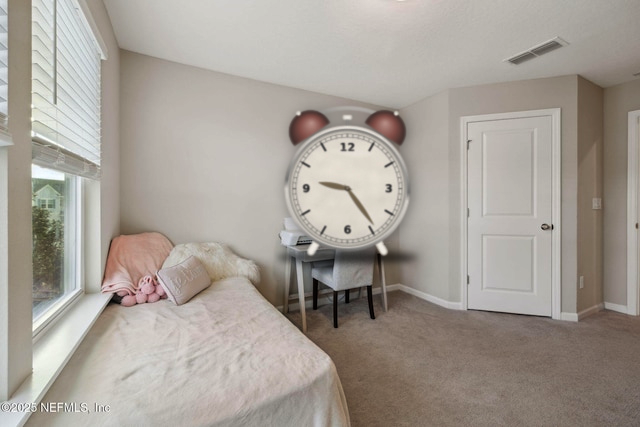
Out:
9.24
